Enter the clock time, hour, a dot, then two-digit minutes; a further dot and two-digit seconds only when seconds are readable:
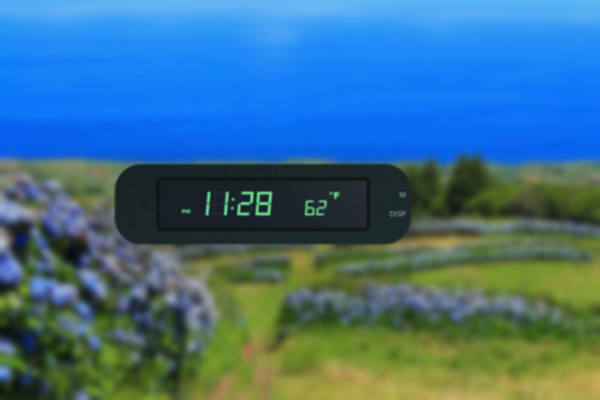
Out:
11.28
